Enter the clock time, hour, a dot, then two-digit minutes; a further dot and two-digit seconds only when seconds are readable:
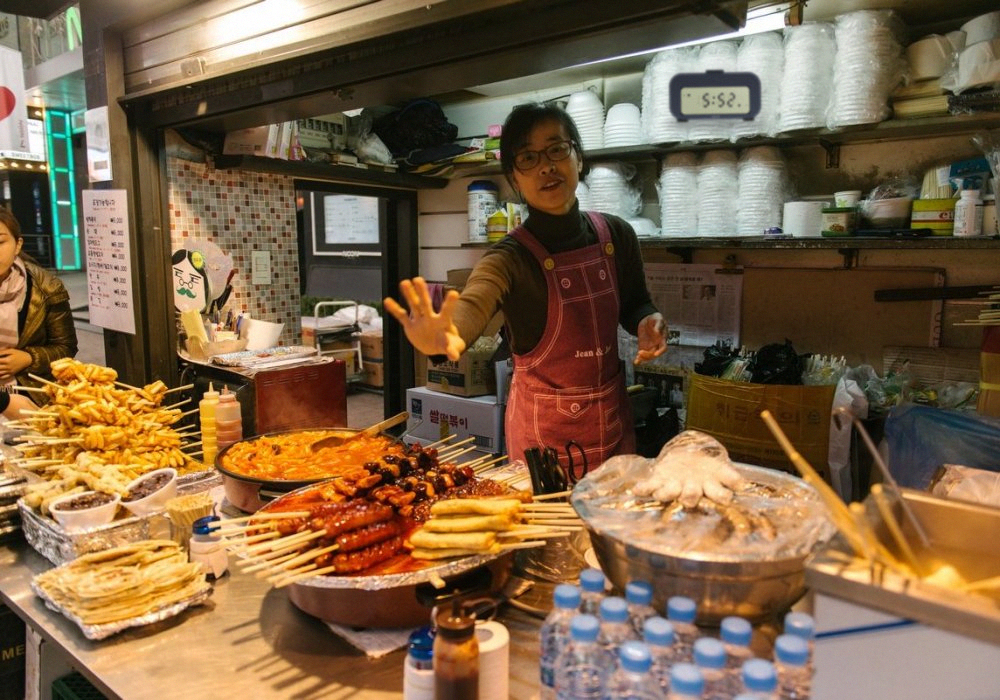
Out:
5.52
